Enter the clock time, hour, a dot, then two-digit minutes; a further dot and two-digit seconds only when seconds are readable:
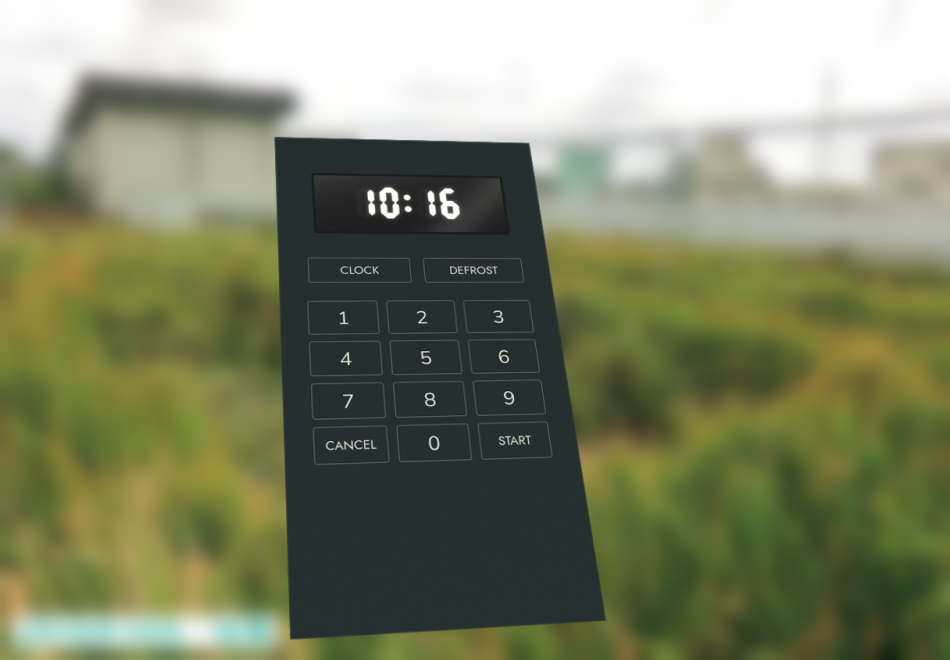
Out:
10.16
